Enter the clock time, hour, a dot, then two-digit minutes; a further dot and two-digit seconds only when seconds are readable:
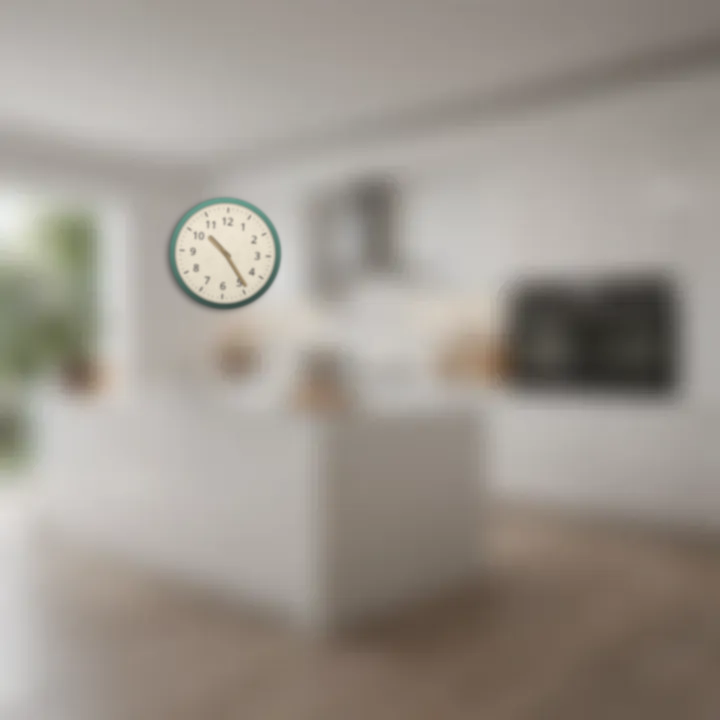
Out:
10.24
